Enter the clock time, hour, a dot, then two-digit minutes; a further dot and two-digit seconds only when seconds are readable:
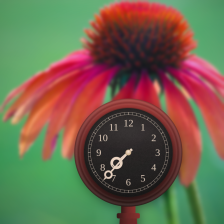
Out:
7.37
